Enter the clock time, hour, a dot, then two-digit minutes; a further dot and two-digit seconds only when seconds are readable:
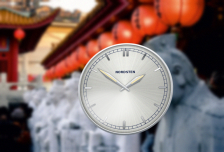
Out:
1.51
